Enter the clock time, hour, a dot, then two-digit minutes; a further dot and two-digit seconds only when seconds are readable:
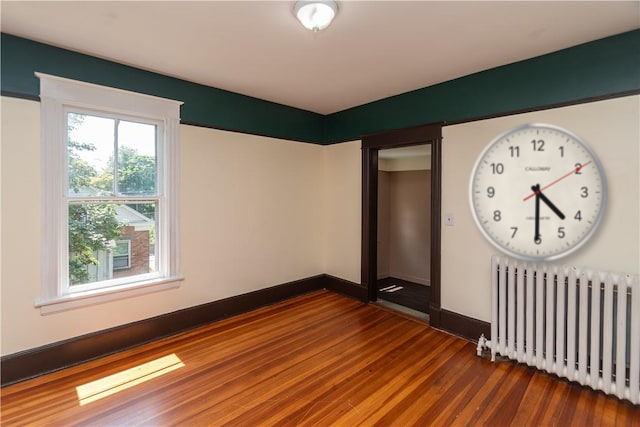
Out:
4.30.10
